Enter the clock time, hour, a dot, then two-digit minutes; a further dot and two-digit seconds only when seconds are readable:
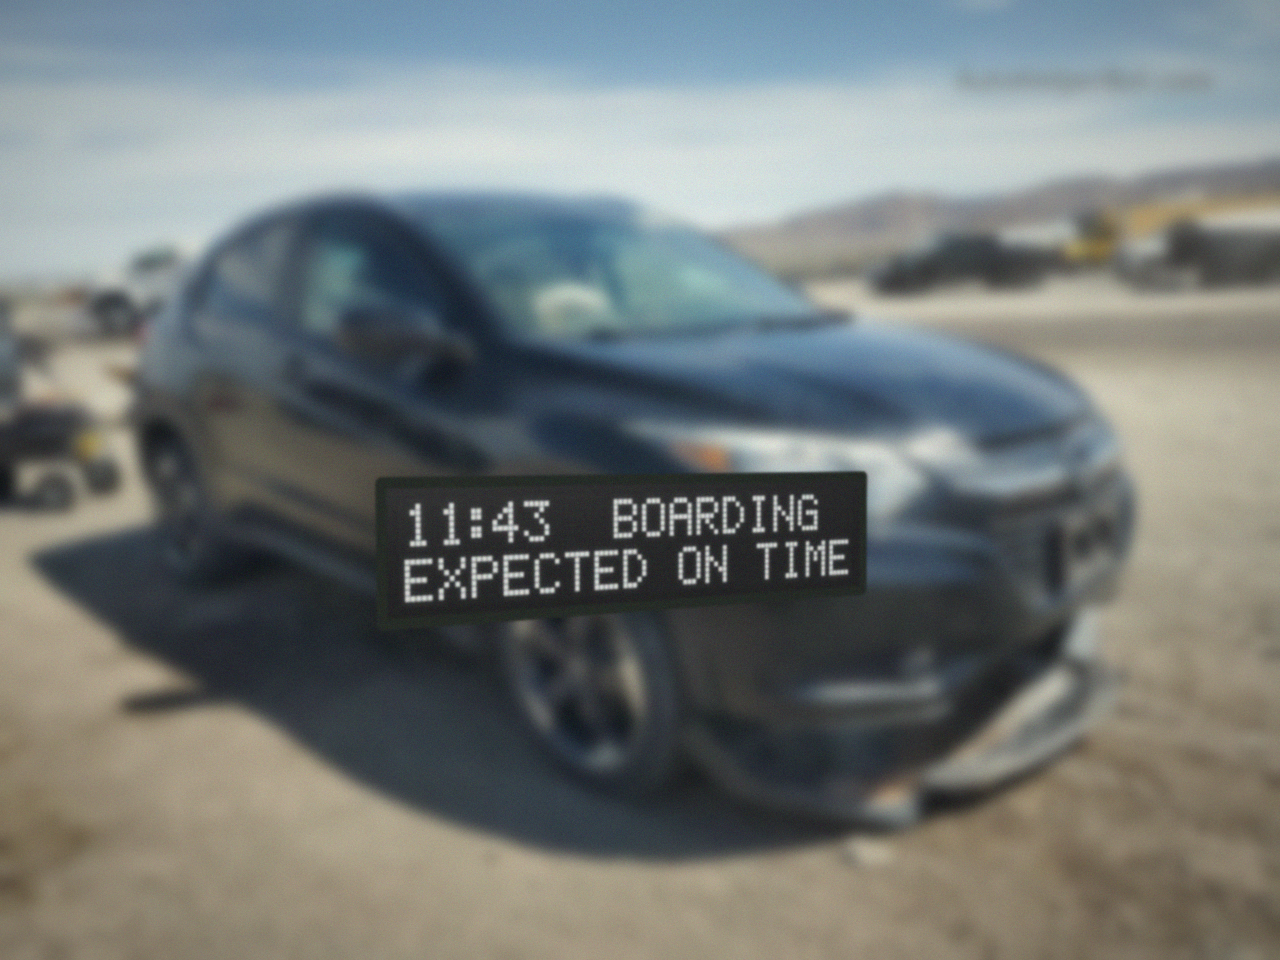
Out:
11.43
